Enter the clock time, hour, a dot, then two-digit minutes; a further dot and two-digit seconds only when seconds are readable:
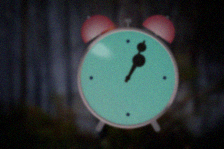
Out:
1.04
